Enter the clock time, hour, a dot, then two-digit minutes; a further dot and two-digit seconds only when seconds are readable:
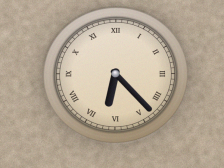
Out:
6.23
